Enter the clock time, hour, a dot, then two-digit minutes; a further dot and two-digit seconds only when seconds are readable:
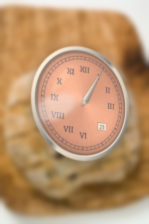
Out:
1.05
